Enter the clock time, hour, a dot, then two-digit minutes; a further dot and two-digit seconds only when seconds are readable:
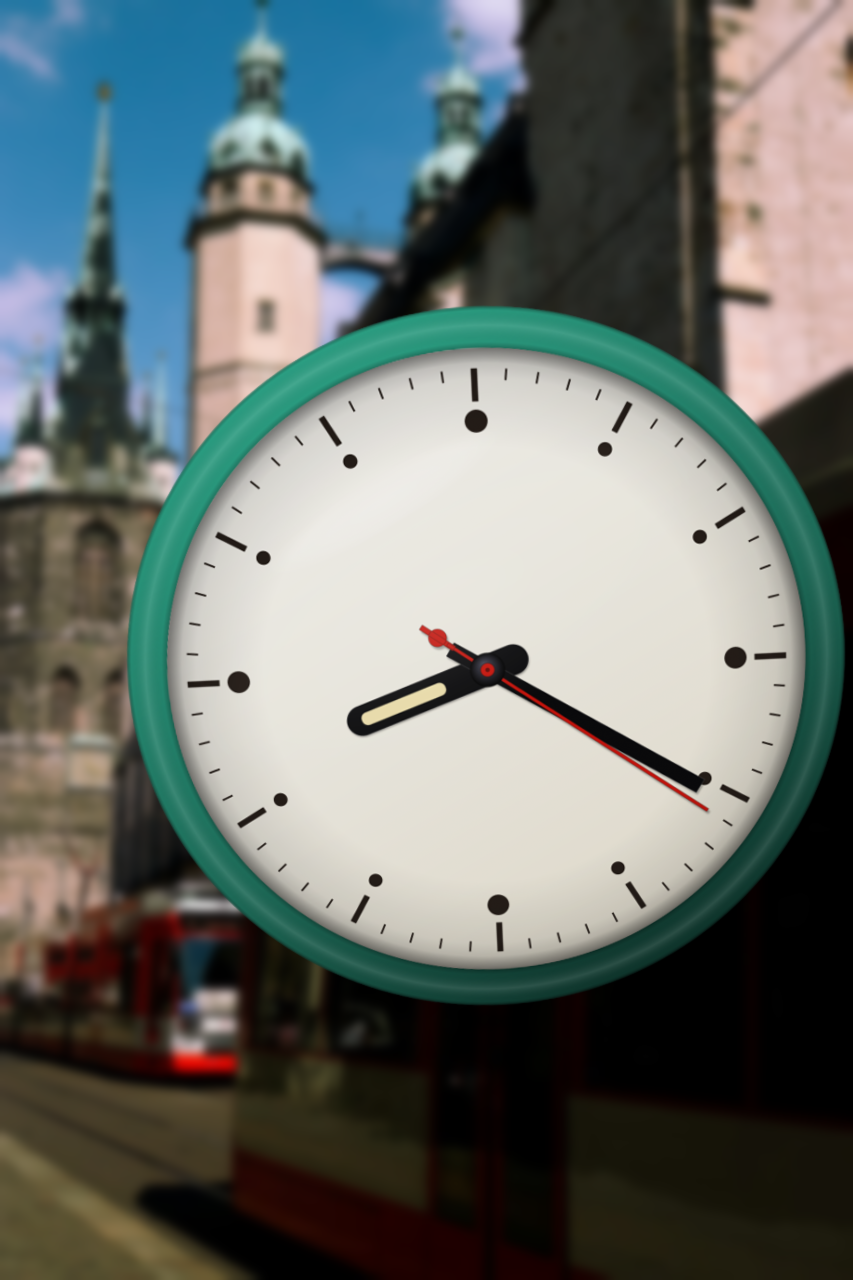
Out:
8.20.21
